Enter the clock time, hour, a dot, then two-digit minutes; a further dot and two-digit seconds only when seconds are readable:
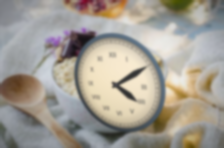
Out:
4.10
